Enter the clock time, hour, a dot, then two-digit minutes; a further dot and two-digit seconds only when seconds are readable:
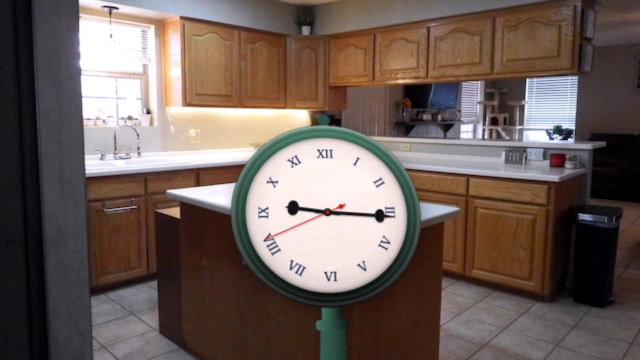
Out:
9.15.41
